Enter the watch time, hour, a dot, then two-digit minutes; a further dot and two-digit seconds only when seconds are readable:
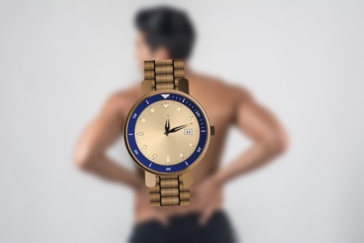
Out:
12.12
